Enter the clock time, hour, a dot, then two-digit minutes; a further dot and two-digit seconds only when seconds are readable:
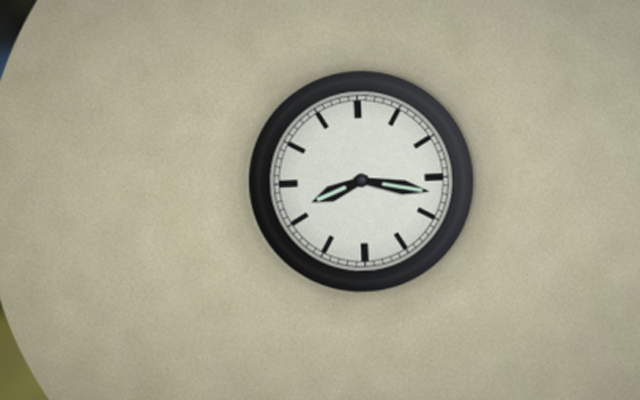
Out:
8.17
